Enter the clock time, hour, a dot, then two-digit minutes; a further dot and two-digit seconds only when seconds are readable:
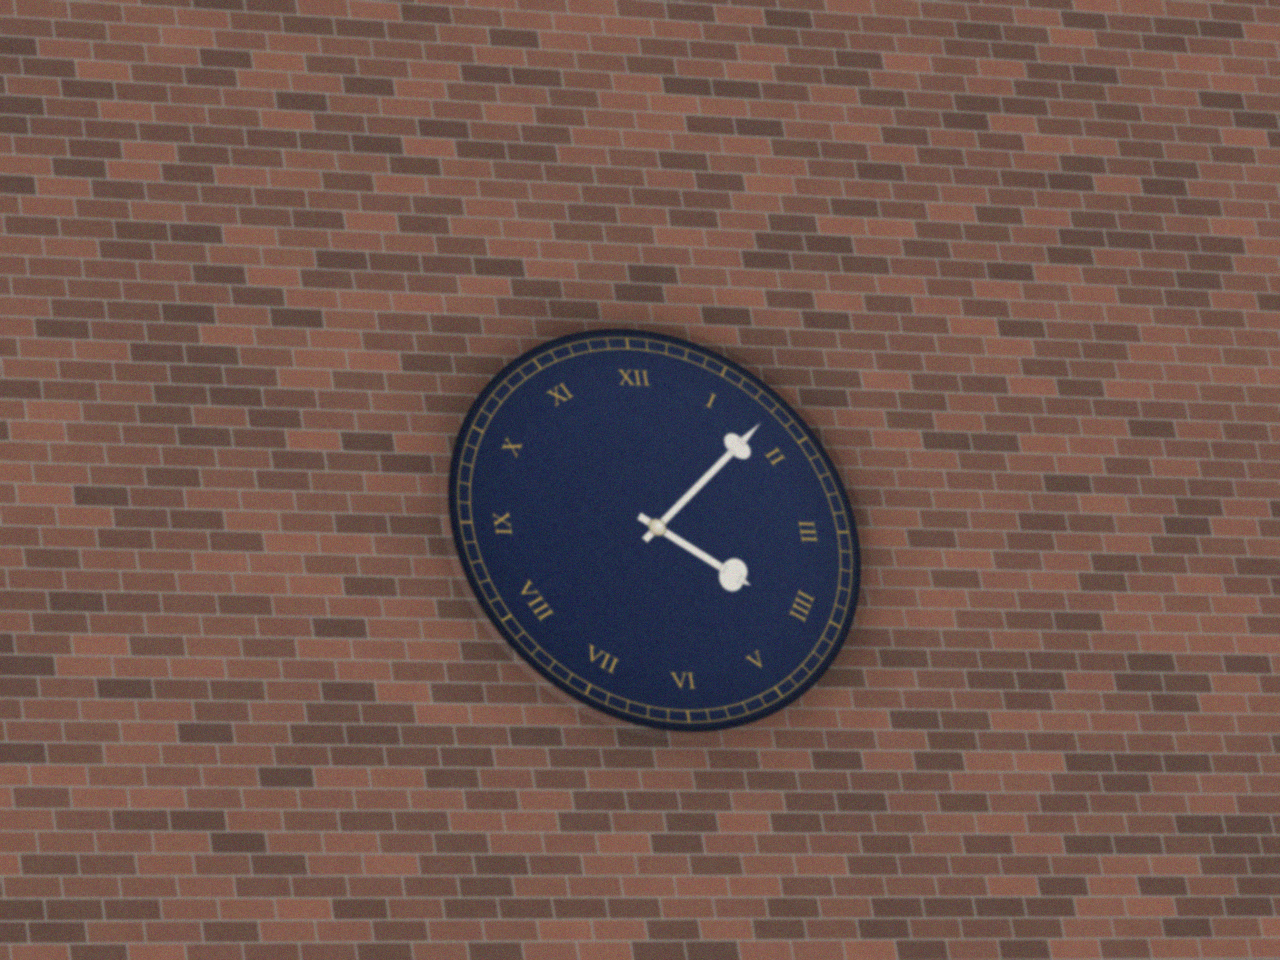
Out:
4.08
